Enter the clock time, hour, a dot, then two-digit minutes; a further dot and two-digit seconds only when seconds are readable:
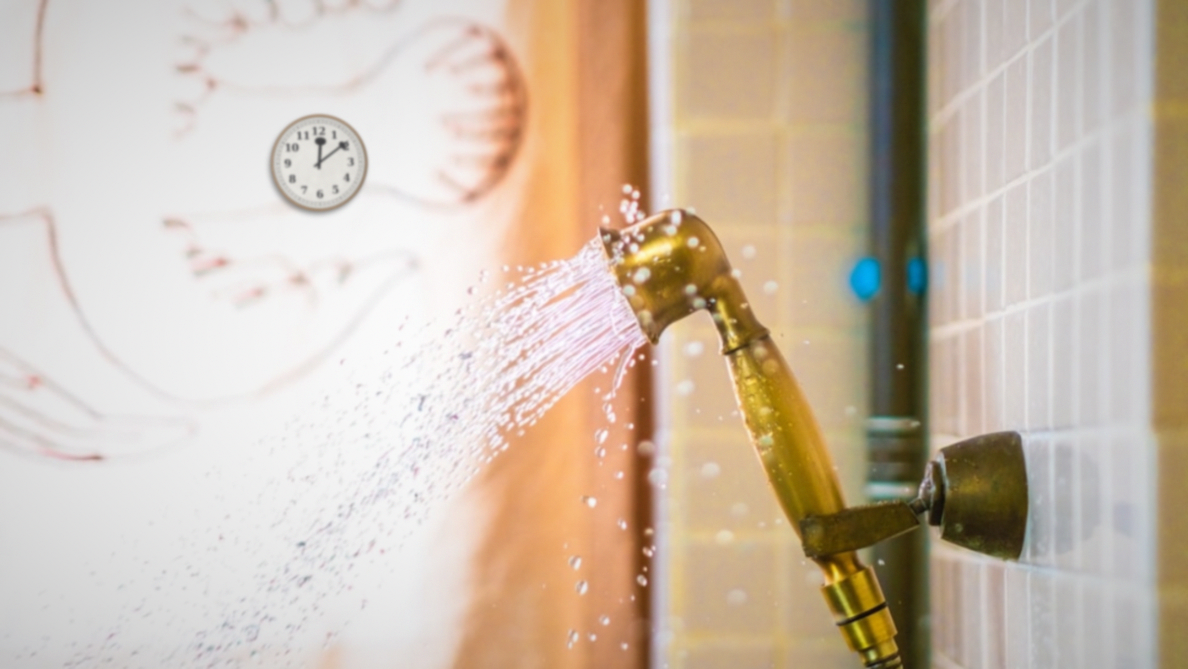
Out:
12.09
